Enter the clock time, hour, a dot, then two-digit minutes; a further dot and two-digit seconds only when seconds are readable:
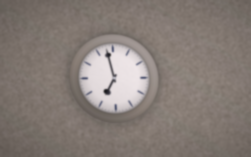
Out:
6.58
